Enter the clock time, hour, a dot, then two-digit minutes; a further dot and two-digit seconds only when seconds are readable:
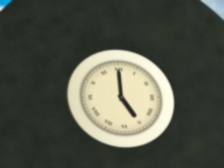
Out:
5.00
